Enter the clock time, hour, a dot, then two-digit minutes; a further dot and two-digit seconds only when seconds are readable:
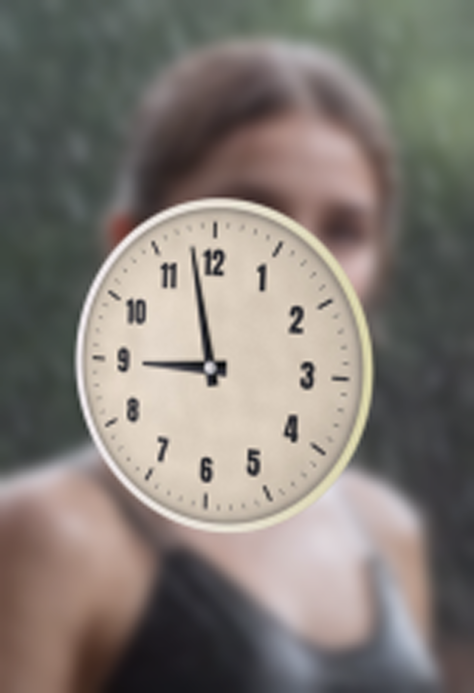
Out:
8.58
